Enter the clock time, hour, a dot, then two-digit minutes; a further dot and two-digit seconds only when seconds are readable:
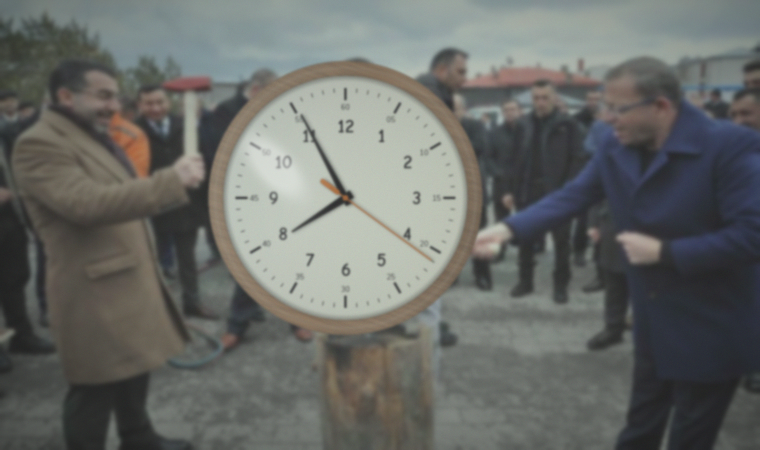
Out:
7.55.21
